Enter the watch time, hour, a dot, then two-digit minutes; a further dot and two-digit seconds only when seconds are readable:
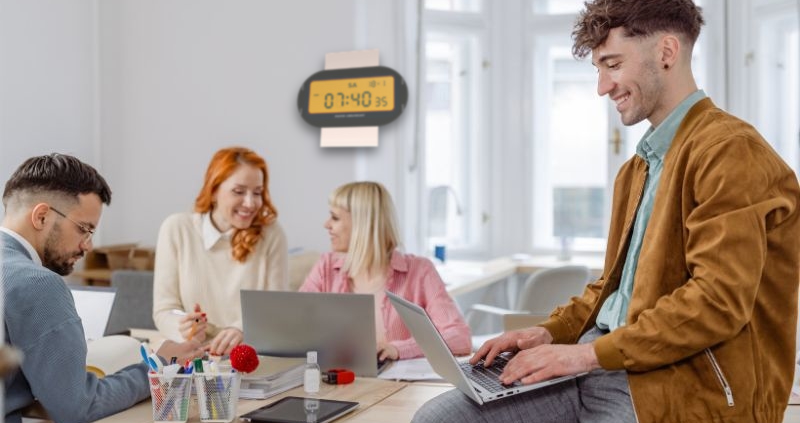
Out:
7.40
